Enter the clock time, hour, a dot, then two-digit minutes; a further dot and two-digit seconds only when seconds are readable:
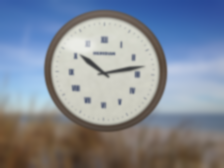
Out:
10.13
